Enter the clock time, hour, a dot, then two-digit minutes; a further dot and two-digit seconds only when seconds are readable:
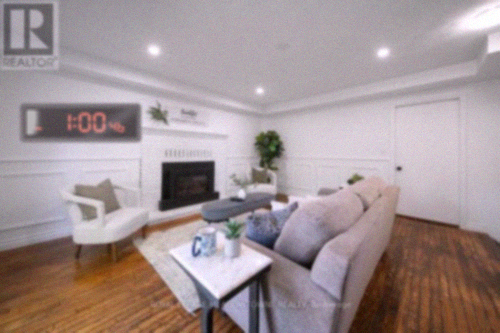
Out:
1.00
